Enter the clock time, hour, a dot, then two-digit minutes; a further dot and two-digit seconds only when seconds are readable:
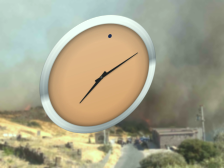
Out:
7.09
